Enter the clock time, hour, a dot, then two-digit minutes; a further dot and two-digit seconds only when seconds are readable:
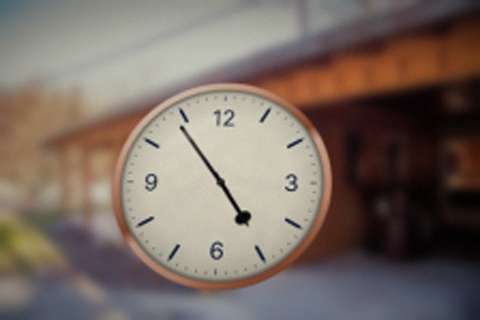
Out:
4.54
